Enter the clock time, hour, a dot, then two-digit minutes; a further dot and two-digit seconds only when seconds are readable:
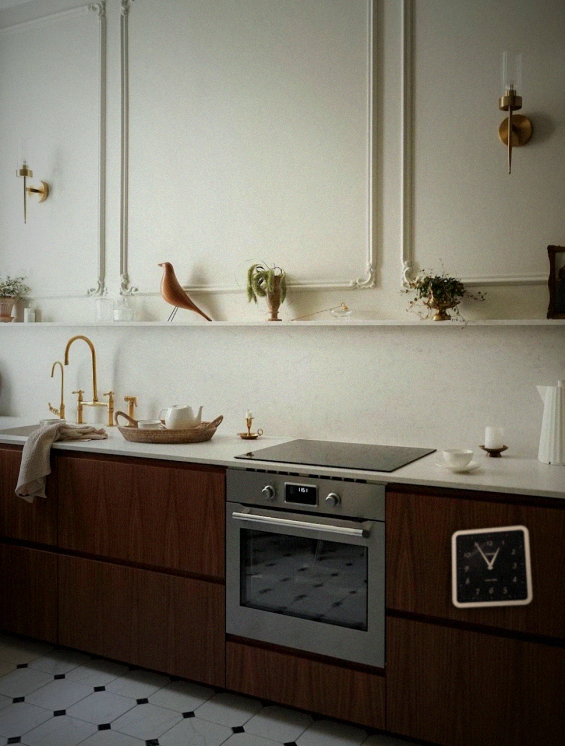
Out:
12.55
